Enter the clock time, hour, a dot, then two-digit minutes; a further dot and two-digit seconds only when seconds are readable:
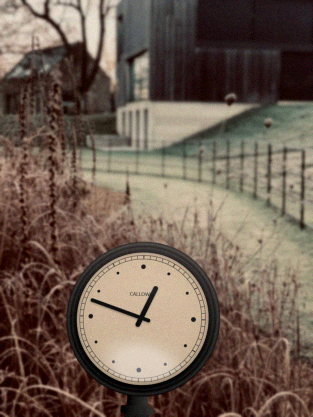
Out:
12.48
